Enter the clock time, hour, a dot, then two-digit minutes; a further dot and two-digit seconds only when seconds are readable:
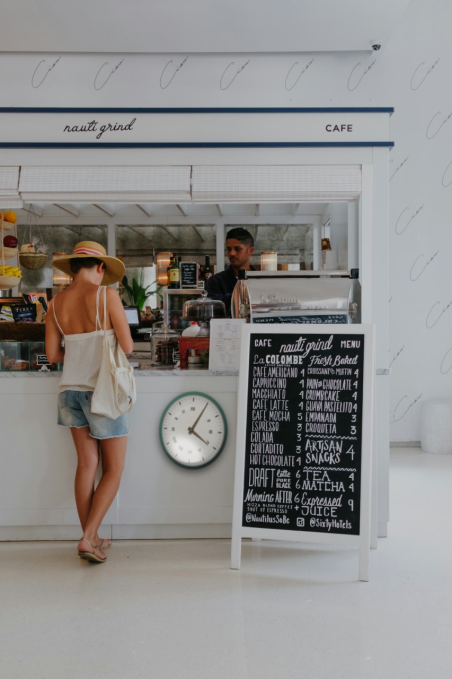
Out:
4.05
